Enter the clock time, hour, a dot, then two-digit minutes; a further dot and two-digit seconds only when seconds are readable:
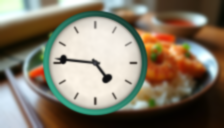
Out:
4.46
